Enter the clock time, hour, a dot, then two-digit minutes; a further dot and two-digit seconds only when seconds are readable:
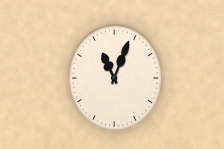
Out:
11.04
